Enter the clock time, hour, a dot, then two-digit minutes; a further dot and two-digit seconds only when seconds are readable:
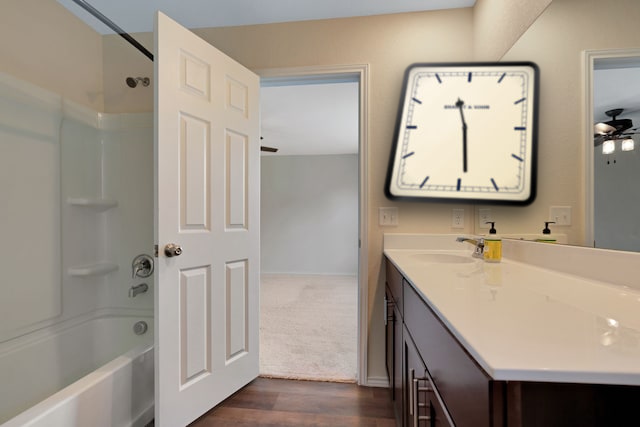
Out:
11.29
